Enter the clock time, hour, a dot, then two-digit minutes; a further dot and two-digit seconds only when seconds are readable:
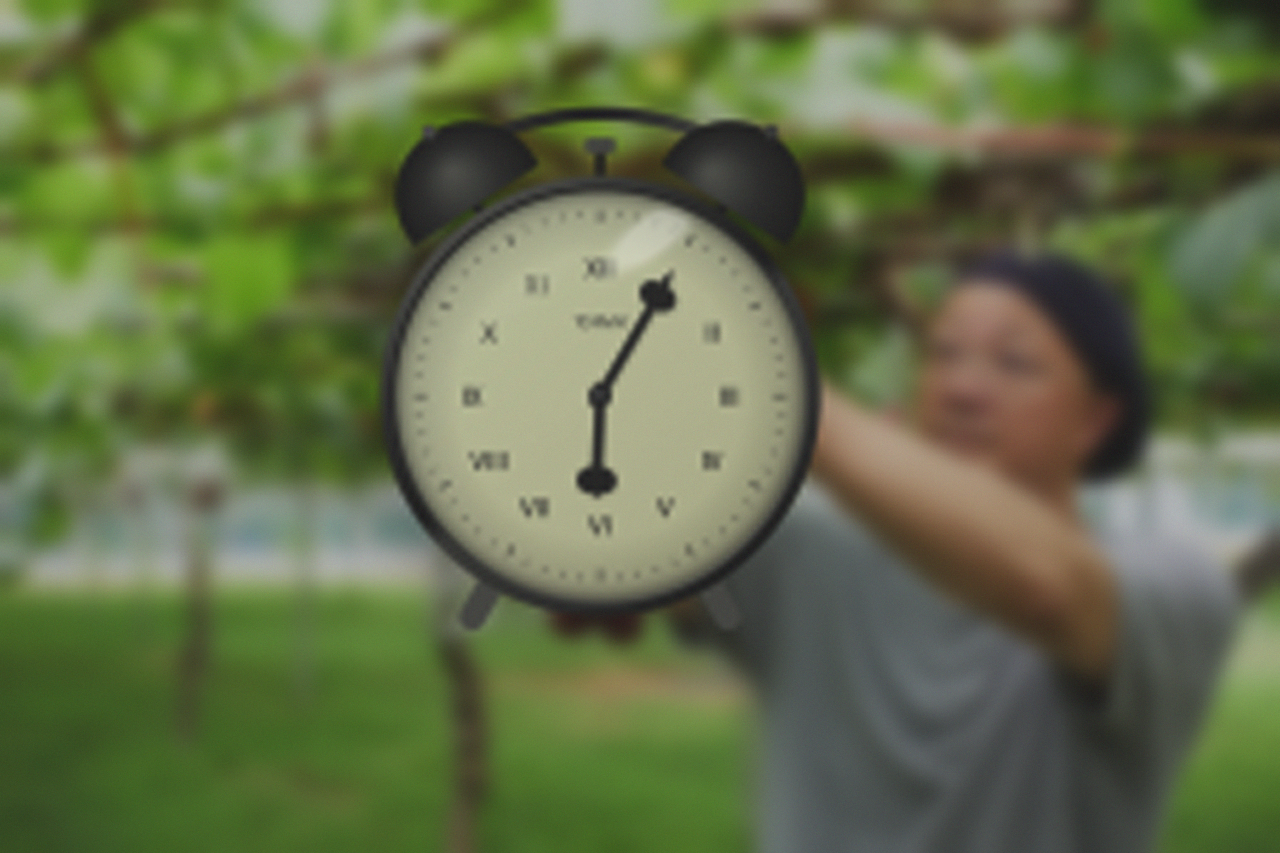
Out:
6.05
